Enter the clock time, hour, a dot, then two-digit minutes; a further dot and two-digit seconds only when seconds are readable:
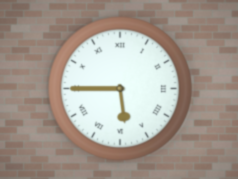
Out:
5.45
